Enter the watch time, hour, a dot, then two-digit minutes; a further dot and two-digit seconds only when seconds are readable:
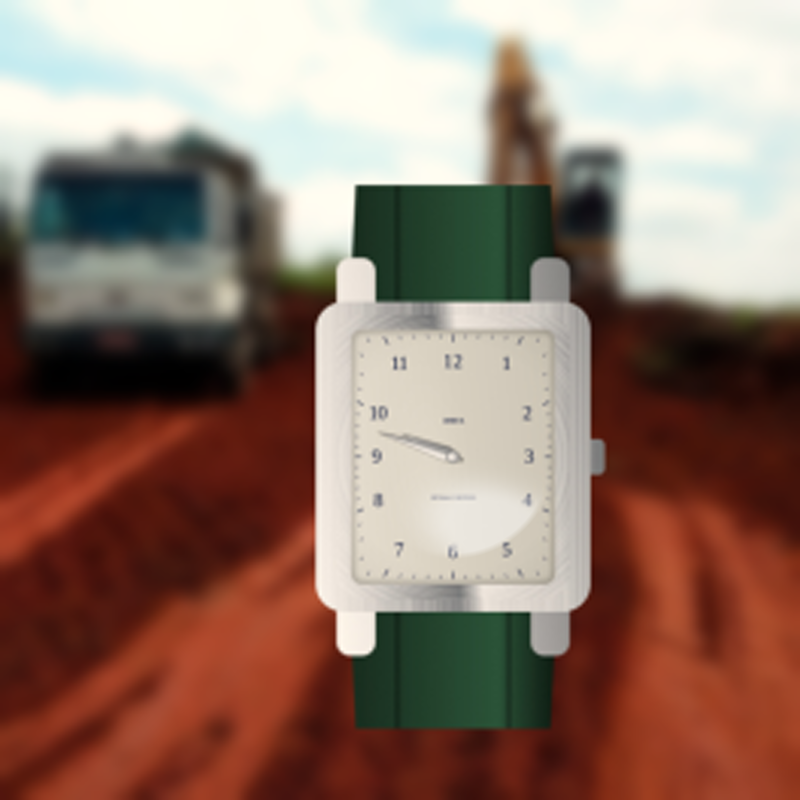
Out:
9.48
